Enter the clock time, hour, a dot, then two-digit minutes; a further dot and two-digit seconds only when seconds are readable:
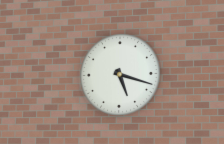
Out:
5.18
